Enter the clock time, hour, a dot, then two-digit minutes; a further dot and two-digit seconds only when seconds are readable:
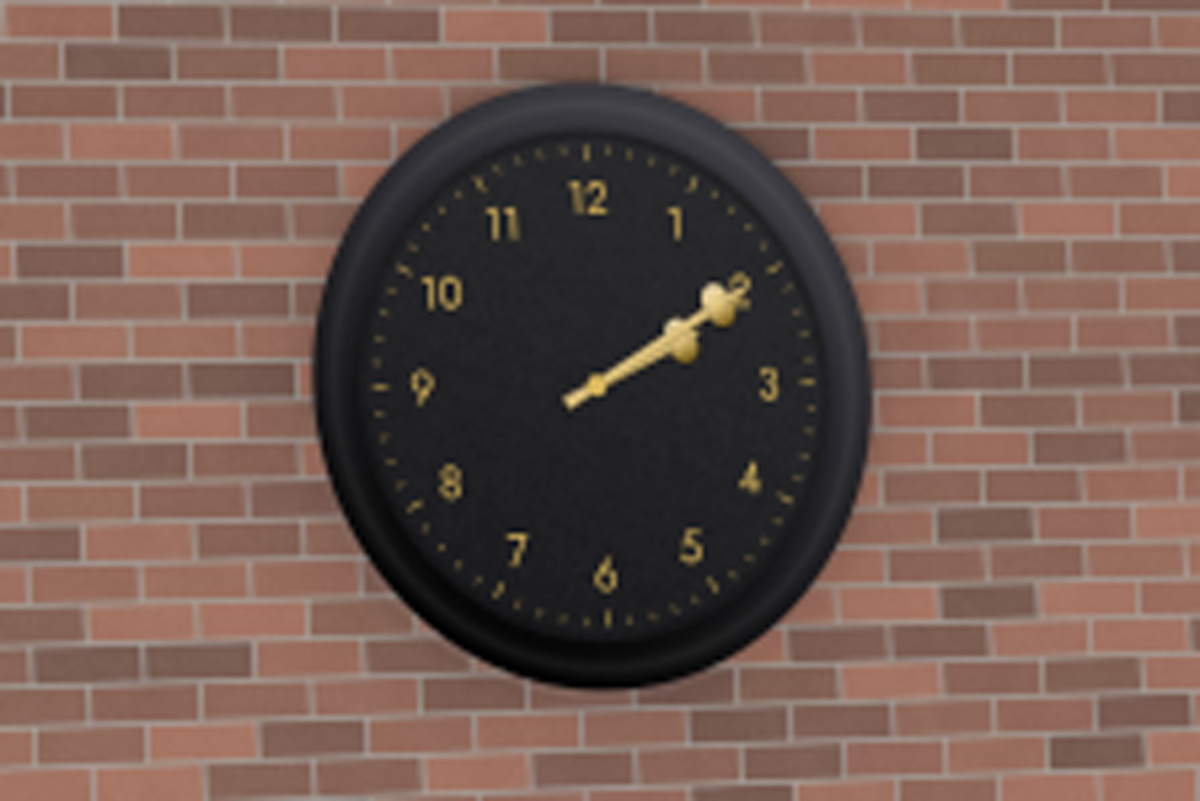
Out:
2.10
